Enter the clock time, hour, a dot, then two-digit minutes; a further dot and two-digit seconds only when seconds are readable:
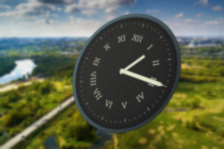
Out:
1.15
